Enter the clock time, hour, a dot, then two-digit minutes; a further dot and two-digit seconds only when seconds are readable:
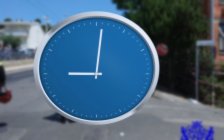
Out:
9.01
